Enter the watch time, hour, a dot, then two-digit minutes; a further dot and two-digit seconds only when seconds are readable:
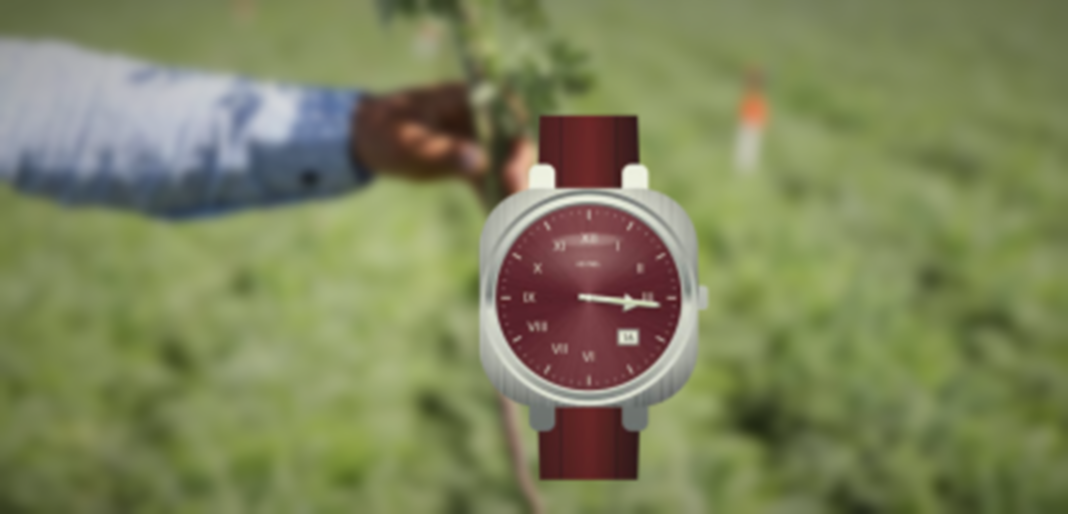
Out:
3.16
